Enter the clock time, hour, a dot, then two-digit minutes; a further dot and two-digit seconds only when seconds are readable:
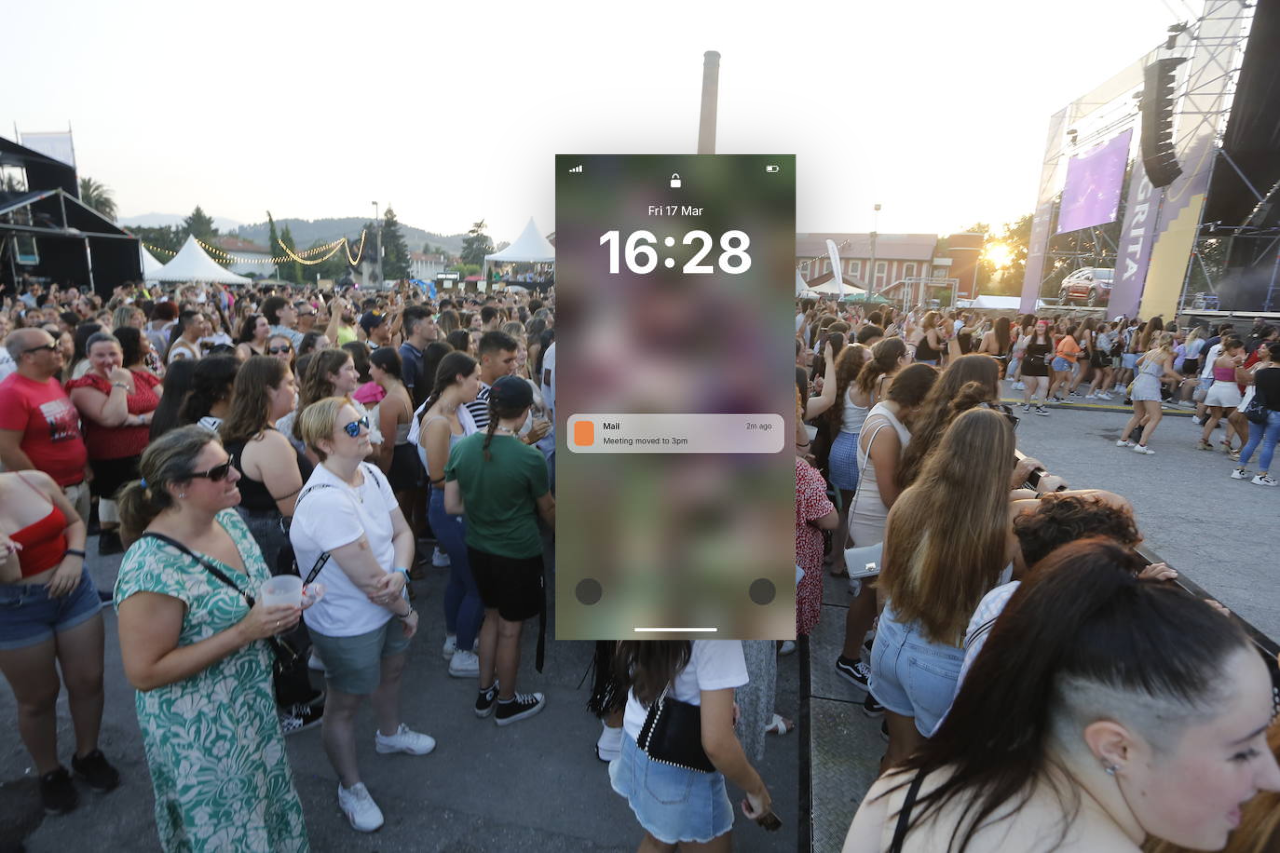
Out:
16.28
